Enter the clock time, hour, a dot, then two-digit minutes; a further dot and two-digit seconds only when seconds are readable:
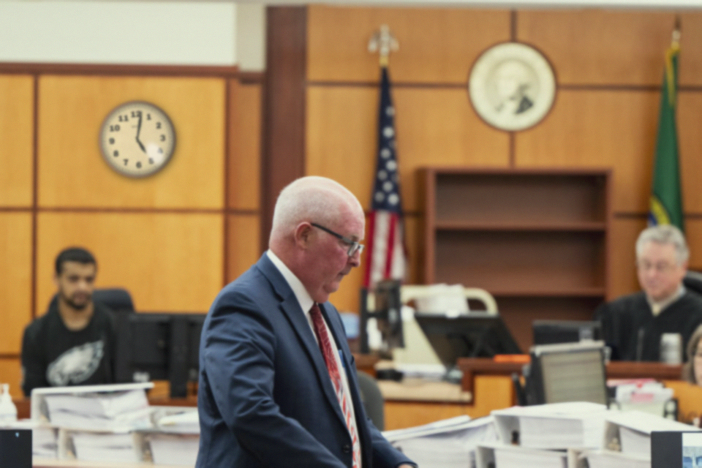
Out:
5.02
